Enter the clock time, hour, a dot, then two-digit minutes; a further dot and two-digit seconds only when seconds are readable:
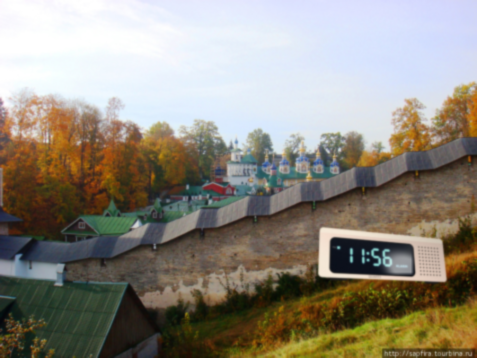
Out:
11.56
